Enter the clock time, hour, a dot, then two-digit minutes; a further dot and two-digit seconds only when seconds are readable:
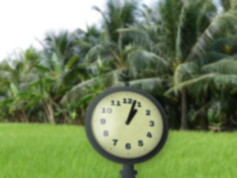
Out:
1.03
